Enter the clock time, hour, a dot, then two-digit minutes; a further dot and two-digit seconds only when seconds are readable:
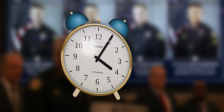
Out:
4.05
